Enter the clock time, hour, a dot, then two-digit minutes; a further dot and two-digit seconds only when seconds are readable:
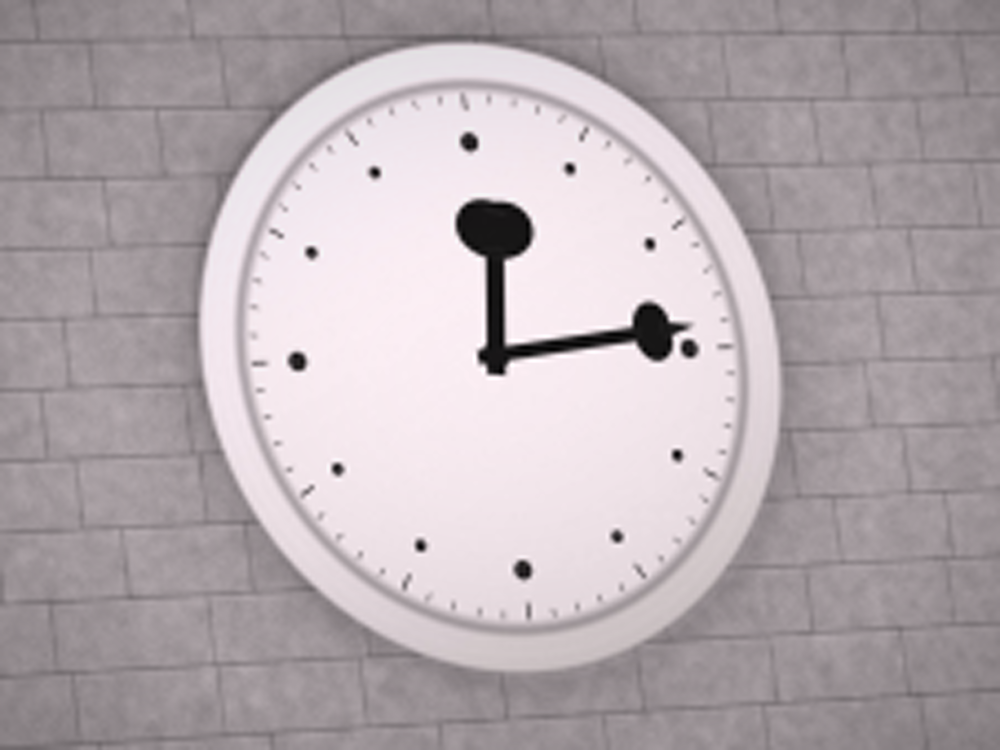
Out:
12.14
